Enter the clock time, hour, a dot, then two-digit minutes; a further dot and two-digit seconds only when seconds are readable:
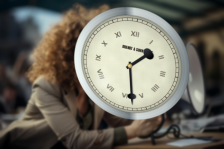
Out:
1.28
